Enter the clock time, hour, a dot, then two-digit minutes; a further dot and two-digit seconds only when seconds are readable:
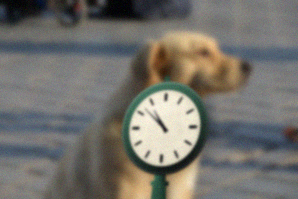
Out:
10.52
